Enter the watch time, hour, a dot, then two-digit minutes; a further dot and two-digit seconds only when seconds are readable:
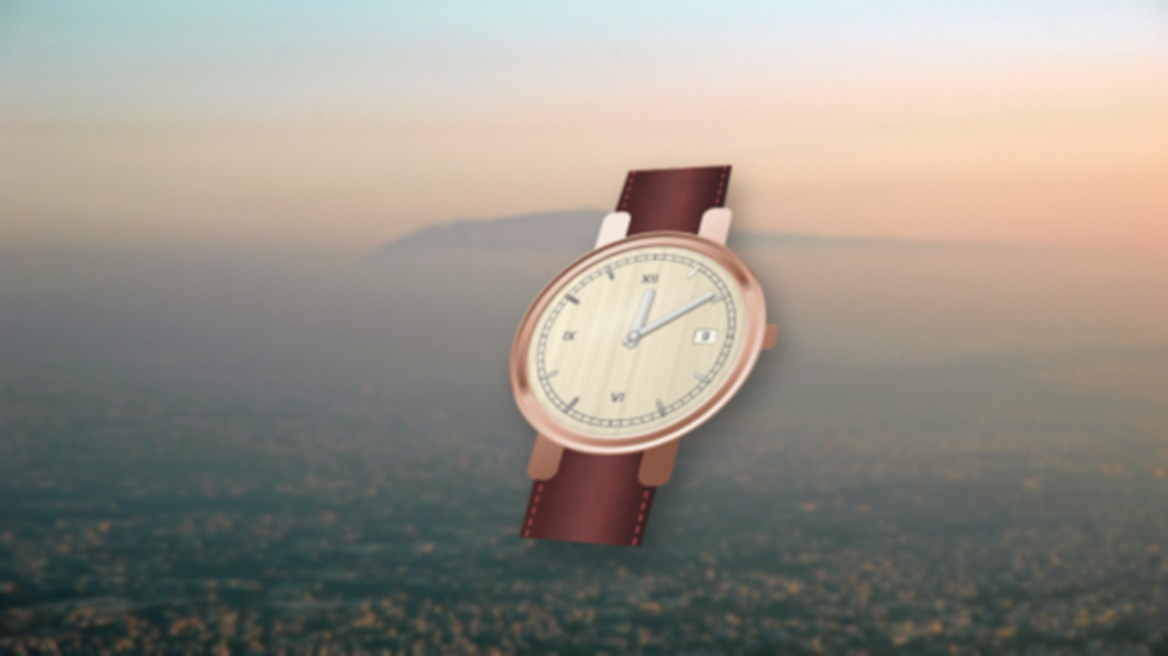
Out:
12.09
